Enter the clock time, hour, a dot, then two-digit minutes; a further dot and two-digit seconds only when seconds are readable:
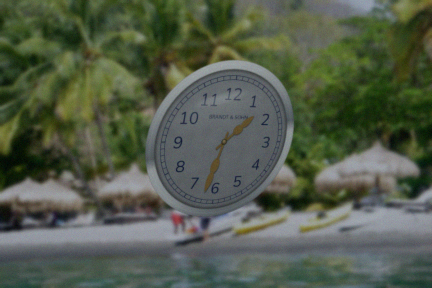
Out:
1.32
